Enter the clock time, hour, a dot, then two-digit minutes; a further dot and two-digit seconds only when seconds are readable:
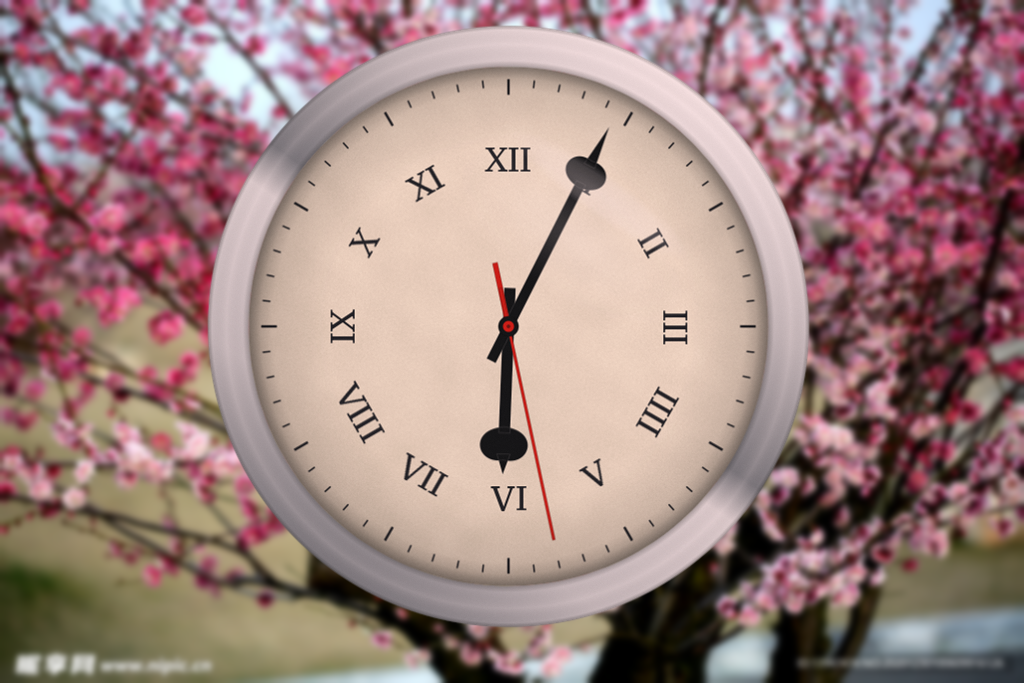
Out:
6.04.28
